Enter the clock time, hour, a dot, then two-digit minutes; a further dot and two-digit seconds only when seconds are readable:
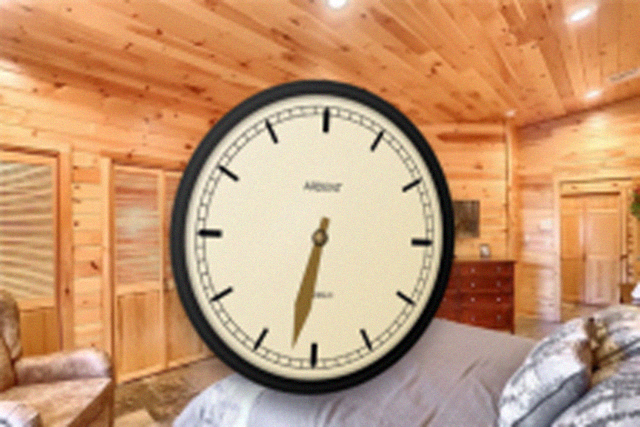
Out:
6.32
